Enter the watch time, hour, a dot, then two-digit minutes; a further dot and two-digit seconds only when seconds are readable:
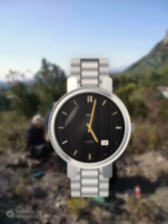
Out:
5.02
